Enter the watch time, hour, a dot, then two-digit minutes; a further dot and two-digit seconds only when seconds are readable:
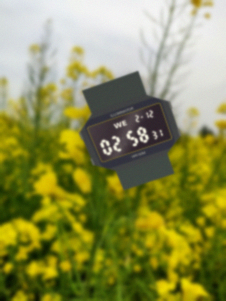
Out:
2.58
